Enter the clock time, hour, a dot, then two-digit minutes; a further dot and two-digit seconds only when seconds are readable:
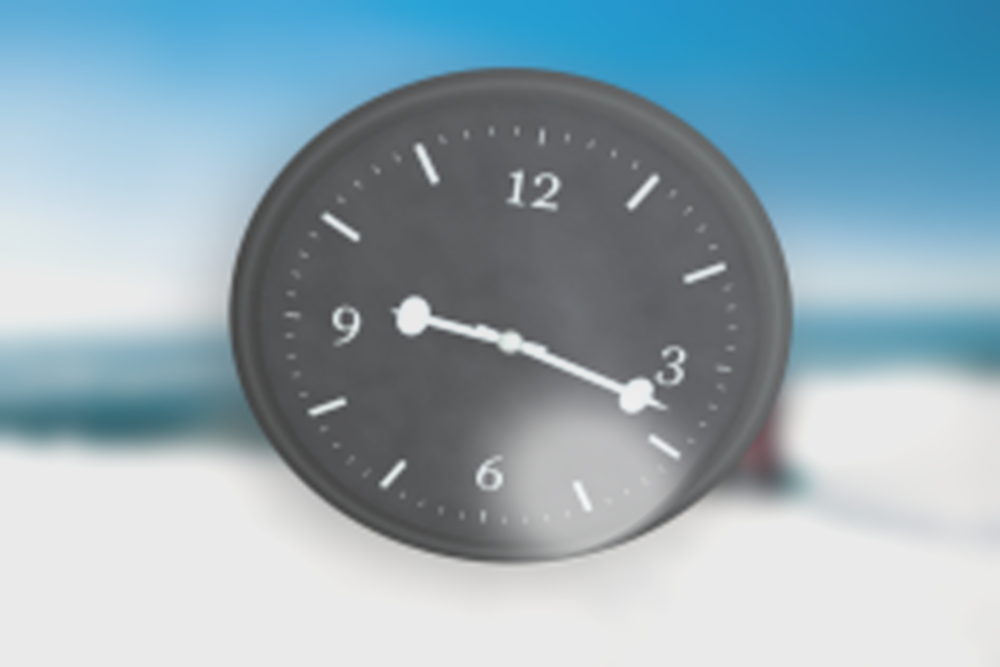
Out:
9.18
